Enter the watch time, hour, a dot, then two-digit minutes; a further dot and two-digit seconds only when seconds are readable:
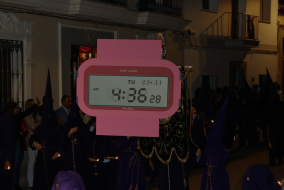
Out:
4.36.28
